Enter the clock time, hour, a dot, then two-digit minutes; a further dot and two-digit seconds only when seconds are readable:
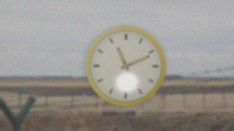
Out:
11.11
